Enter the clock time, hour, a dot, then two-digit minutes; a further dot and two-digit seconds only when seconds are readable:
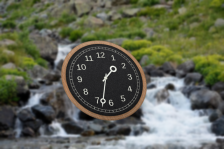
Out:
1.33
